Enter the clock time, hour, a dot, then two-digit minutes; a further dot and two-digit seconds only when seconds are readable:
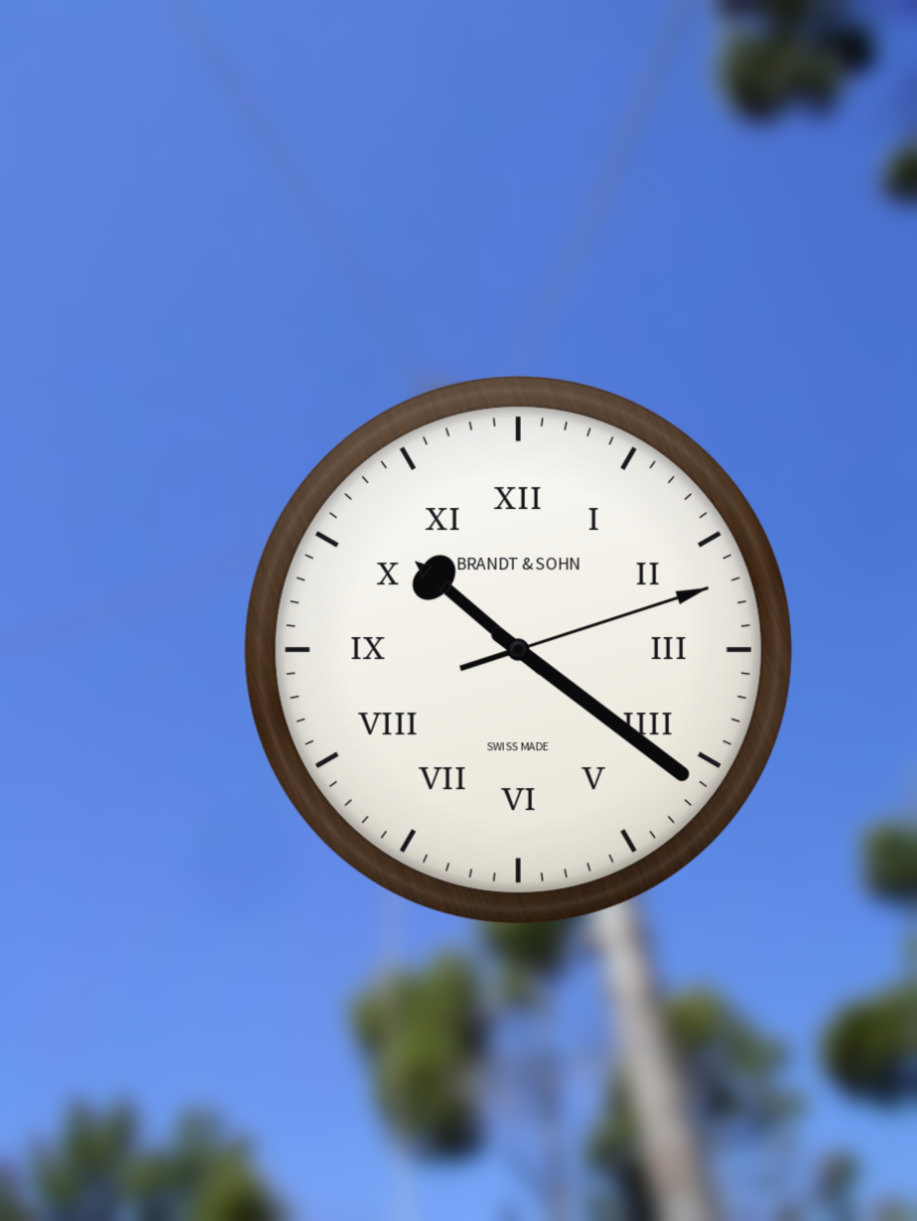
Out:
10.21.12
